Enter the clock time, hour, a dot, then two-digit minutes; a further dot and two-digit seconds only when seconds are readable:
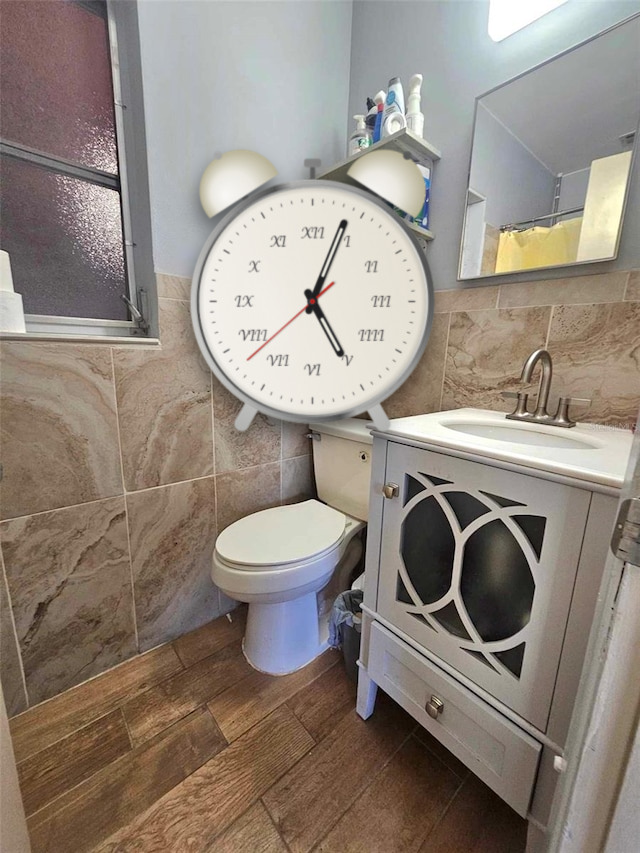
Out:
5.03.38
